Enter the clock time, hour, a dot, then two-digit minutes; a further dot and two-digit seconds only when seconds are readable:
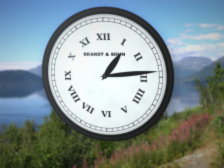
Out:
1.14
